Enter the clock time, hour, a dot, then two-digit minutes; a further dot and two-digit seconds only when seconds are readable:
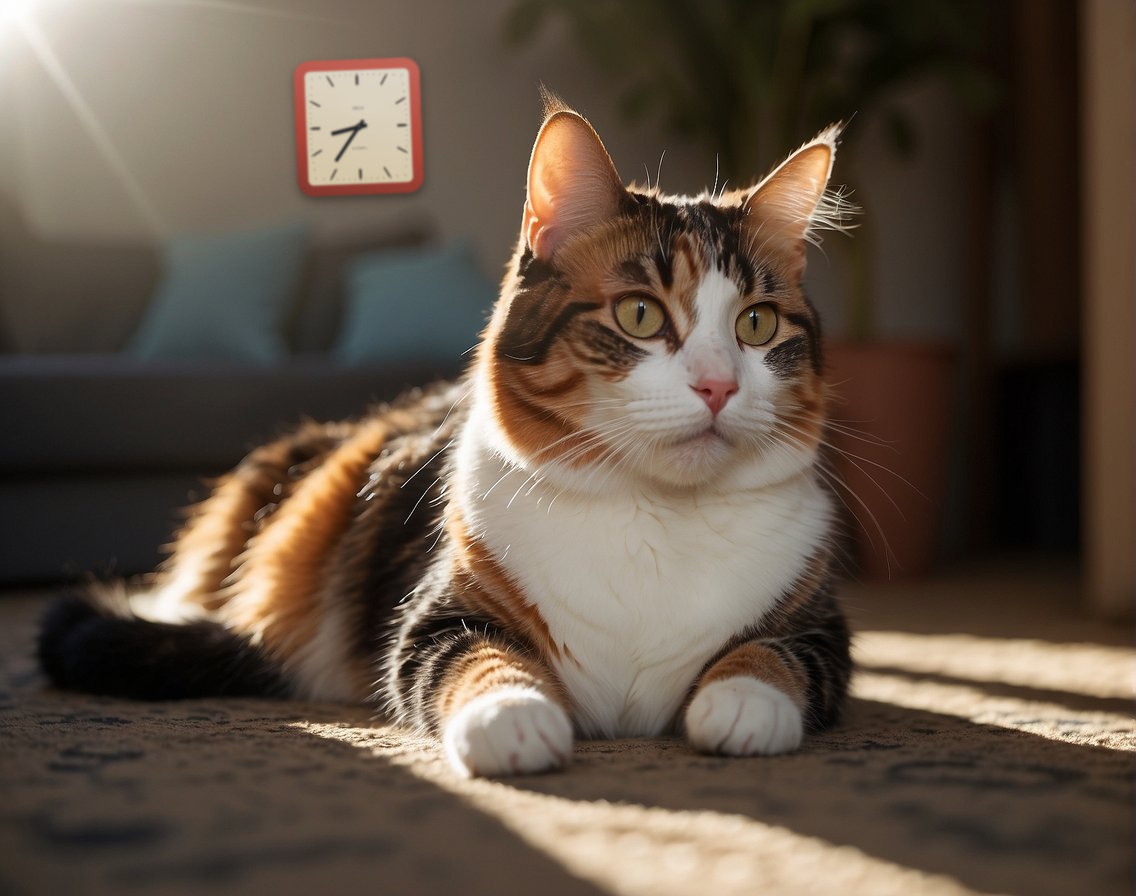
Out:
8.36
